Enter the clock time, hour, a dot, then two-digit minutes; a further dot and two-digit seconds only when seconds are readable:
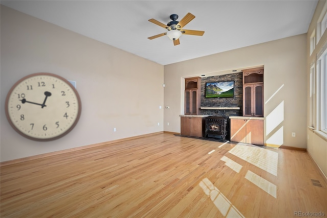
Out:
12.48
